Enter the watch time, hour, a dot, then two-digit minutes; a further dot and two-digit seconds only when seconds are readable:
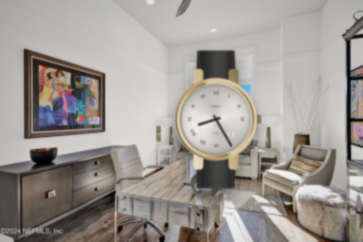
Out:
8.25
